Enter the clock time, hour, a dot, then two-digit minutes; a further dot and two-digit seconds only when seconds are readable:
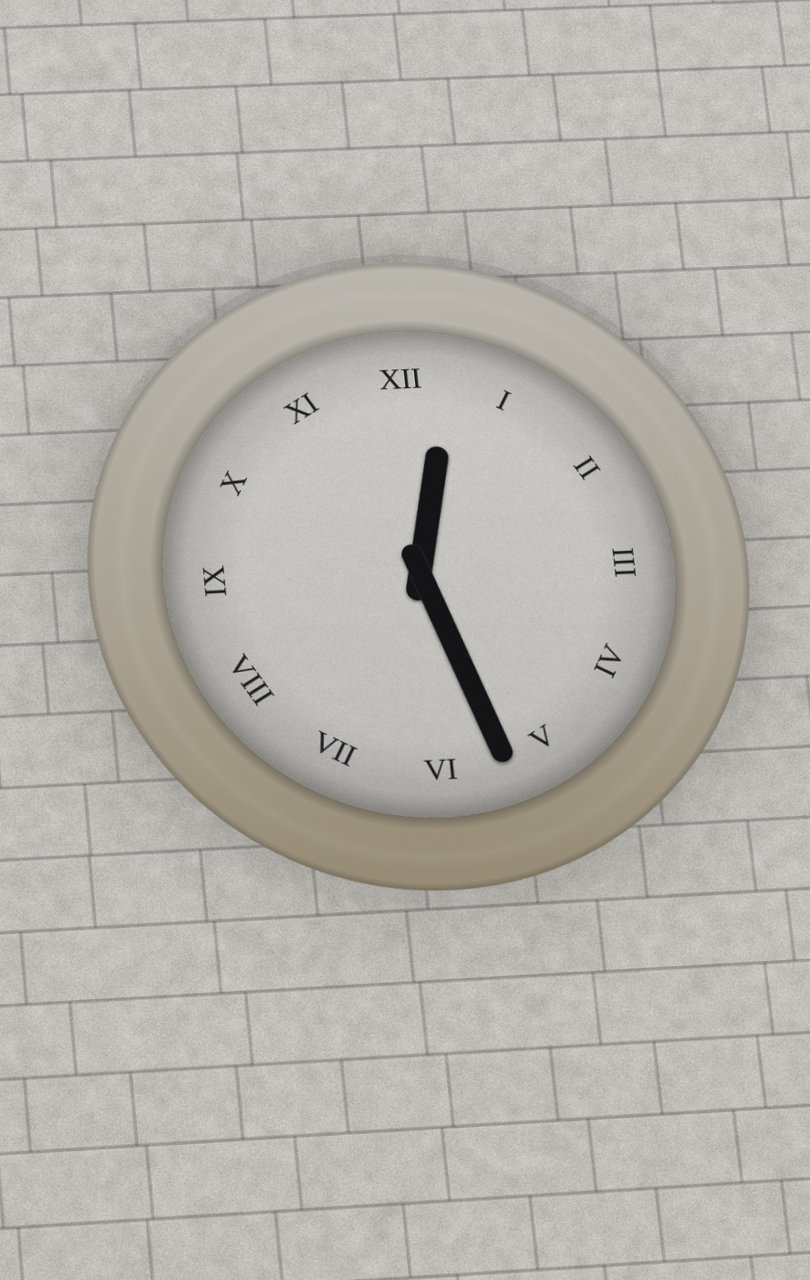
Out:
12.27
